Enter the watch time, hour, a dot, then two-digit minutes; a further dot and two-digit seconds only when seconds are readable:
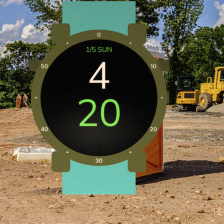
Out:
4.20
